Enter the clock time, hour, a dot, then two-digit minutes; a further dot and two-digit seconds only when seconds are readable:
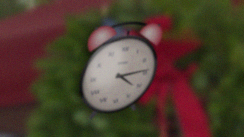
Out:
4.14
